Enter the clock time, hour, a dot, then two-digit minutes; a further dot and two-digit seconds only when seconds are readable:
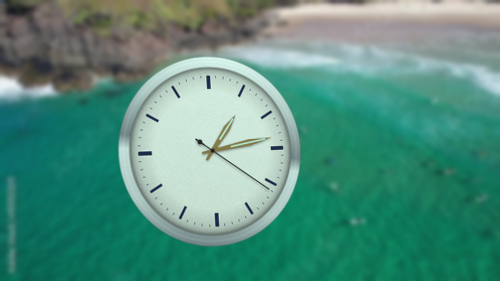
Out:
1.13.21
